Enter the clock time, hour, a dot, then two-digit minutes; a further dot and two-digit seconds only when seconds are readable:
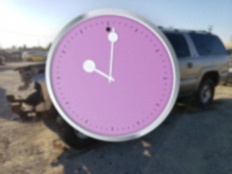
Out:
10.01
